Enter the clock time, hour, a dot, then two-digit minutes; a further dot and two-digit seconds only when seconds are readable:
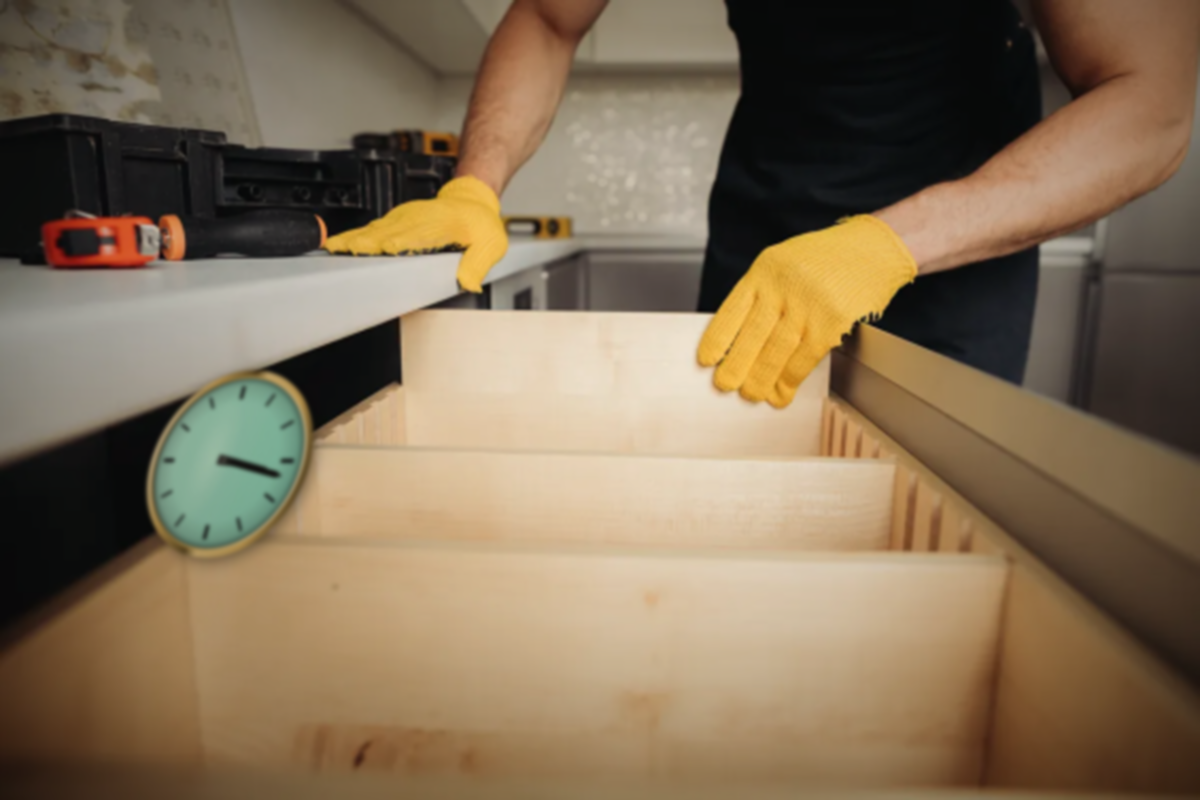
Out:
3.17
